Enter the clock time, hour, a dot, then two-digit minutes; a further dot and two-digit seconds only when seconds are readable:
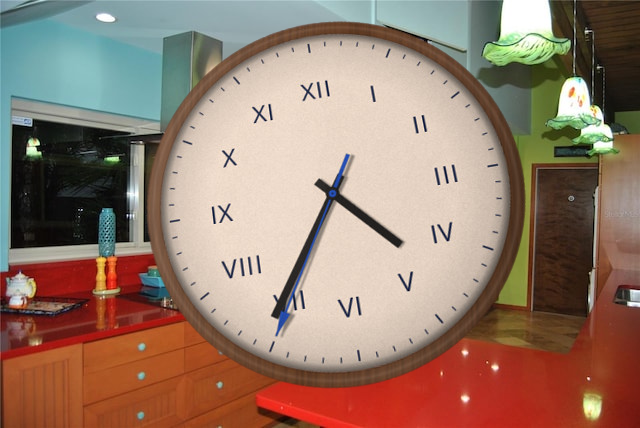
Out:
4.35.35
